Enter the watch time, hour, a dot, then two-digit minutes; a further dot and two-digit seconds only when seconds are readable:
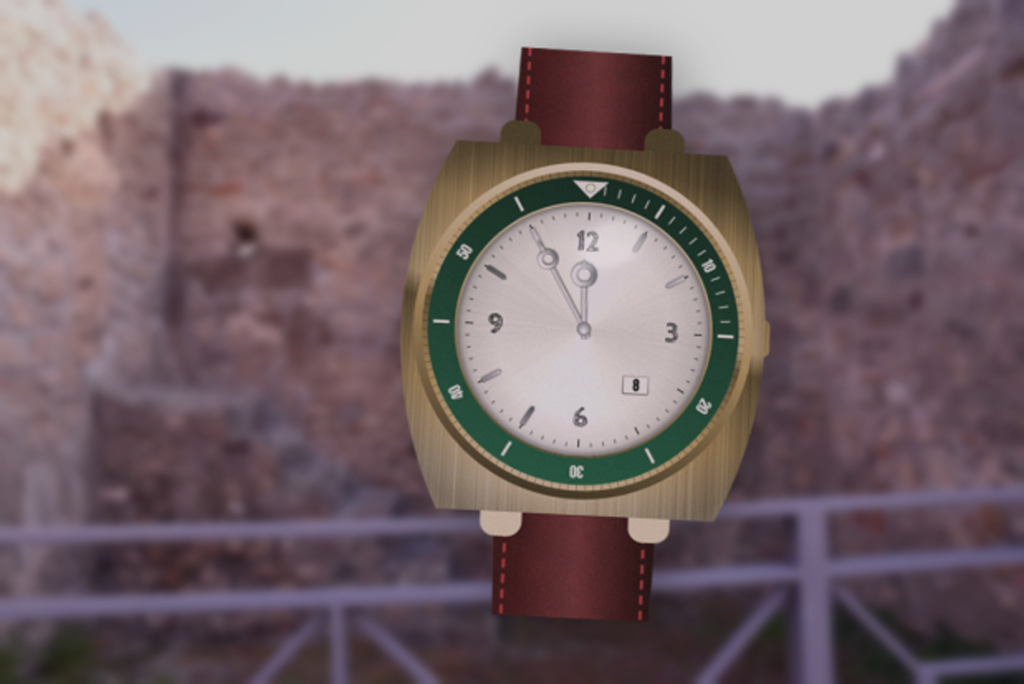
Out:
11.55
